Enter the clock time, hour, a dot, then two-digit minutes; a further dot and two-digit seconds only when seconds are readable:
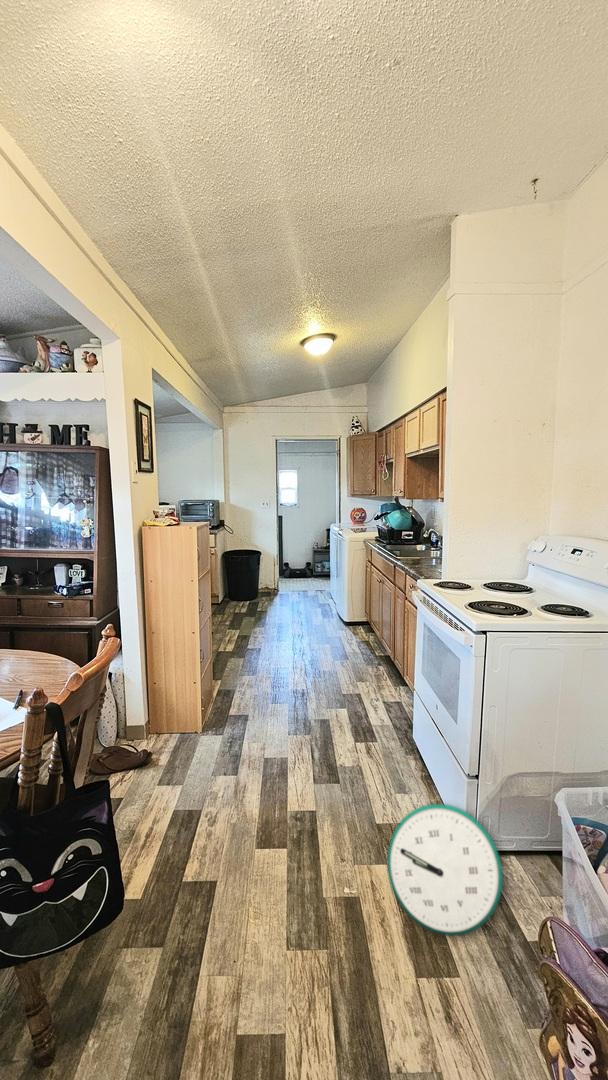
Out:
9.50
